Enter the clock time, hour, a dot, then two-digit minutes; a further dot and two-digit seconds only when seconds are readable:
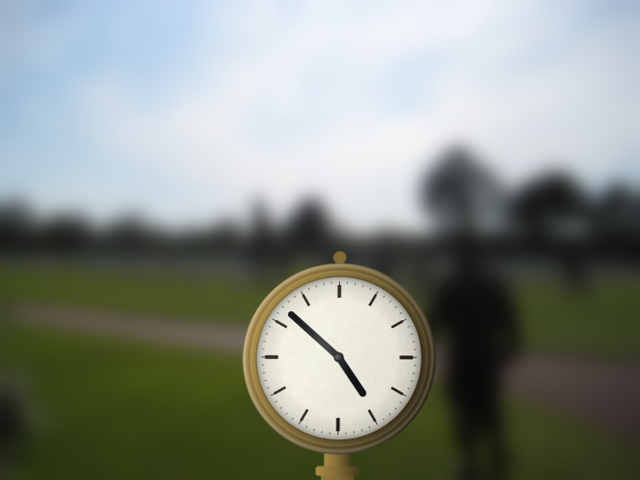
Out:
4.52
